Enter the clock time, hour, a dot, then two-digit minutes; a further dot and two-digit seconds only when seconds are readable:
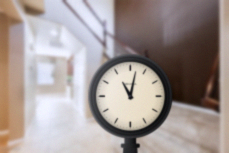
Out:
11.02
